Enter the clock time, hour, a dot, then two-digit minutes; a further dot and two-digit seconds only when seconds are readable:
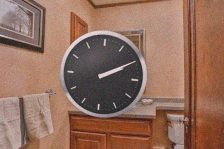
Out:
2.10
